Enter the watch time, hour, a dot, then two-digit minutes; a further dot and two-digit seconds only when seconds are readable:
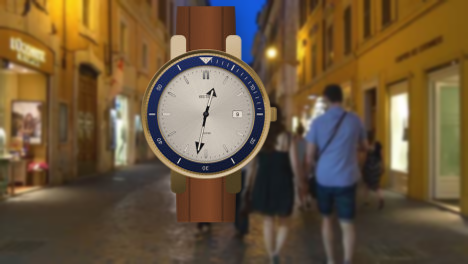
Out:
12.32
